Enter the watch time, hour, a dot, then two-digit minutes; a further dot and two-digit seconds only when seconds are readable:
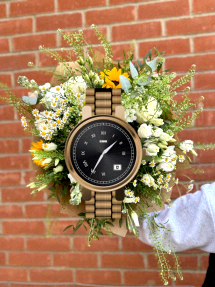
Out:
1.35
